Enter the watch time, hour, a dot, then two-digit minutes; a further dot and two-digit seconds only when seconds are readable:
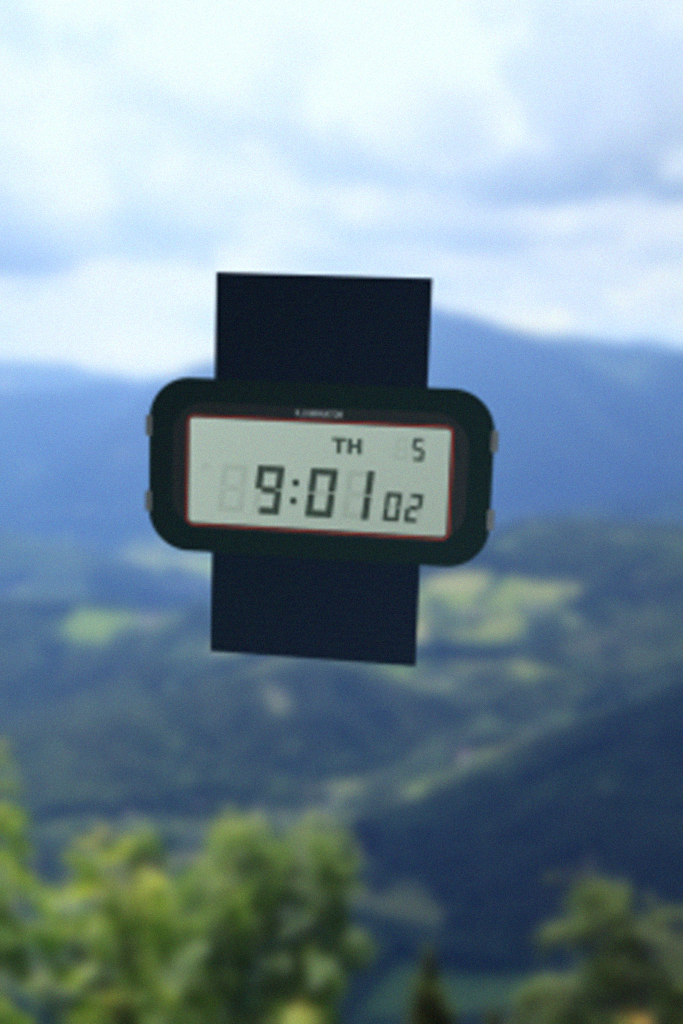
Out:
9.01.02
